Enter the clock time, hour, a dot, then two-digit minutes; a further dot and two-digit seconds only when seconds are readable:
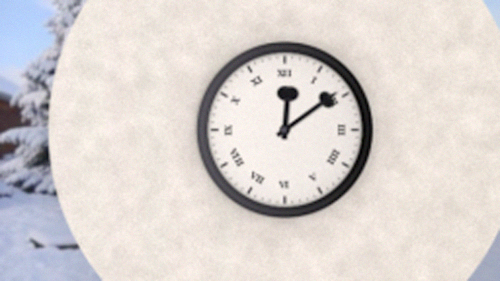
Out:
12.09
